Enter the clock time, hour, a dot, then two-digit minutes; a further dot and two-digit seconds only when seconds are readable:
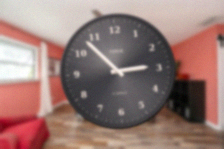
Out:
2.53
